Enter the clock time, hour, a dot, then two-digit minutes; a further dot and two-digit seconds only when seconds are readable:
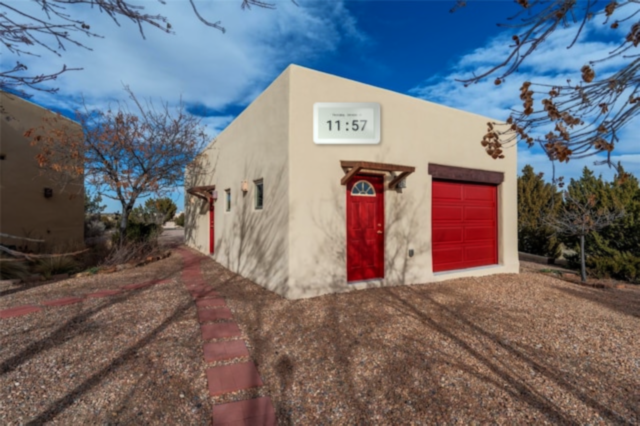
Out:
11.57
